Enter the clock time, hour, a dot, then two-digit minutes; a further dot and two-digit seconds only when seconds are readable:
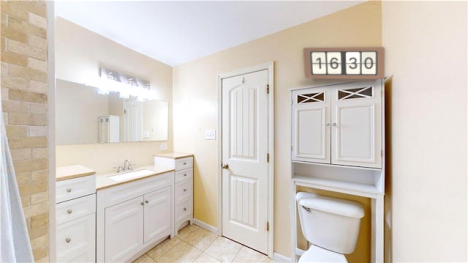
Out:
16.30
